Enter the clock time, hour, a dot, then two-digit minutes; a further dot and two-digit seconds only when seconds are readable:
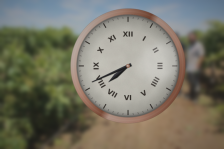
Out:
7.41
